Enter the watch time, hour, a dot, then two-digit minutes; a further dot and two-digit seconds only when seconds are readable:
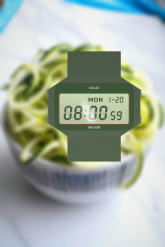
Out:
8.00.59
